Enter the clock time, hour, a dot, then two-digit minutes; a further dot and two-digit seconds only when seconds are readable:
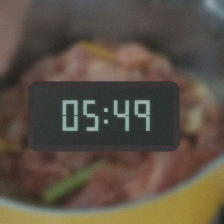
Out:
5.49
